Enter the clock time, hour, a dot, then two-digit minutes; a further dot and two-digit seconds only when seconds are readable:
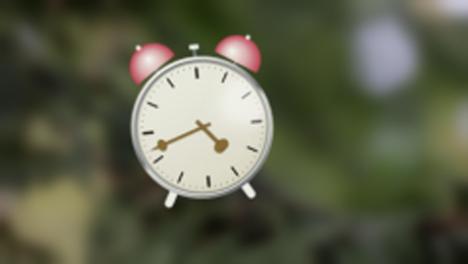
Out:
4.42
